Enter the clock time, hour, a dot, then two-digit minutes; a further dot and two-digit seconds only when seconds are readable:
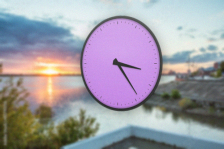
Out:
3.24
